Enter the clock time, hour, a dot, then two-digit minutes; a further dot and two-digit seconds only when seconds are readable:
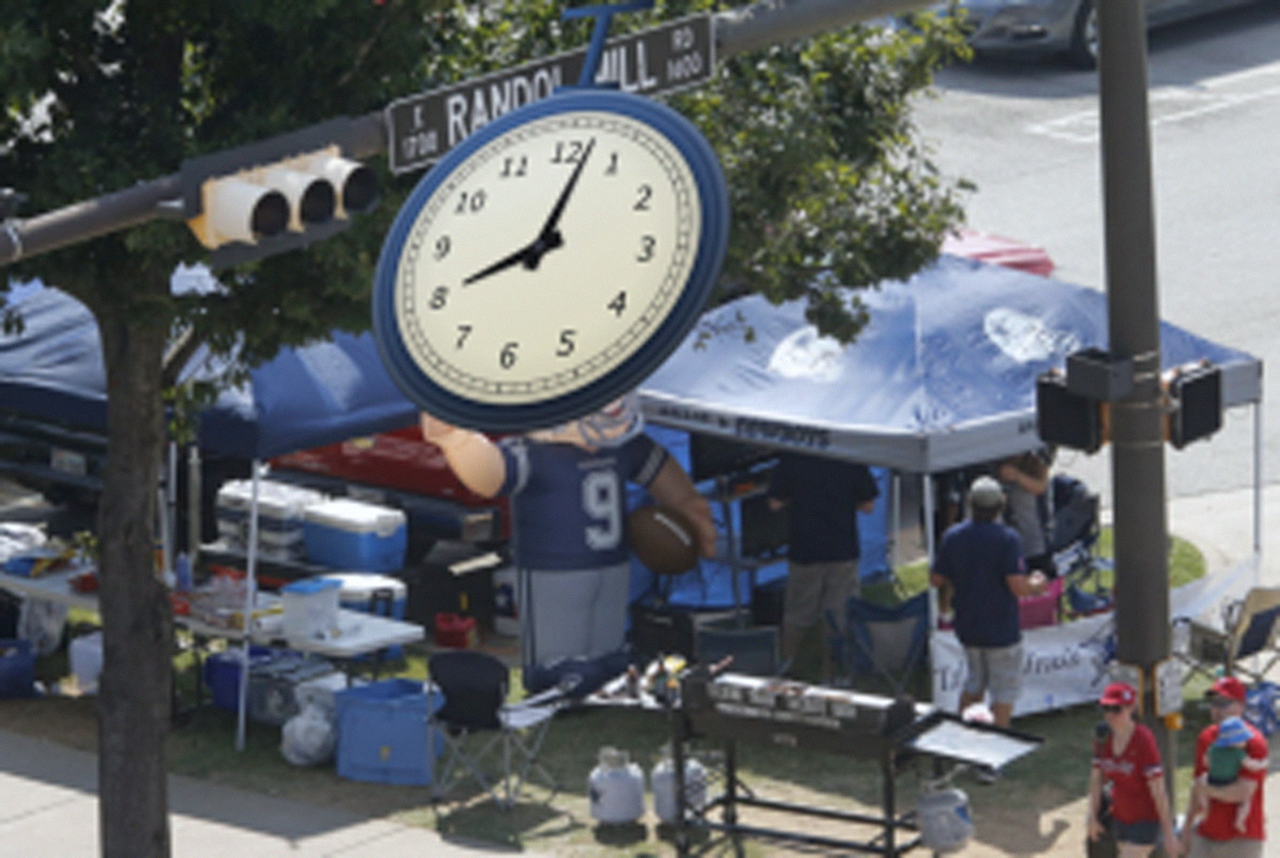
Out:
8.02
